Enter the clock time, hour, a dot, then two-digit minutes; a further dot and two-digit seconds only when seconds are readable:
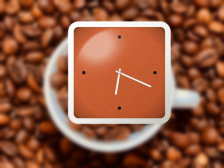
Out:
6.19
